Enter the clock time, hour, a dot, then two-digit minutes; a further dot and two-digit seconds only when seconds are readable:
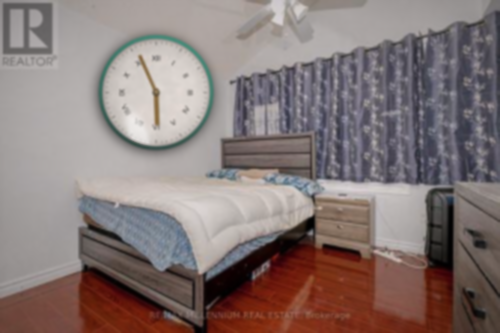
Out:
5.56
